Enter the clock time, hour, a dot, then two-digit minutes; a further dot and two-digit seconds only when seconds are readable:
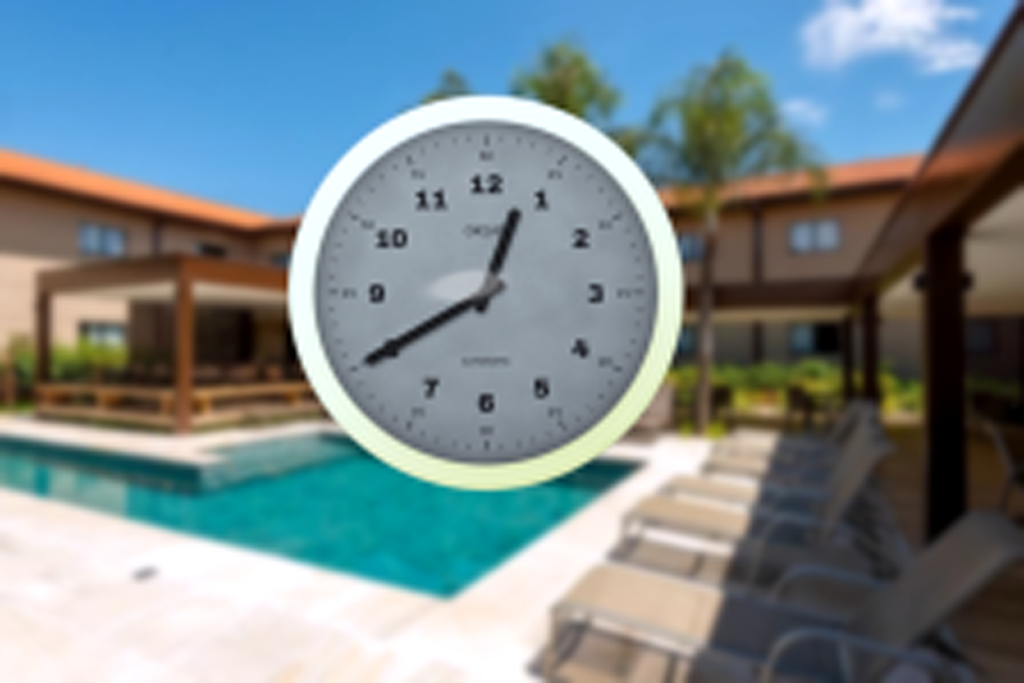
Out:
12.40
